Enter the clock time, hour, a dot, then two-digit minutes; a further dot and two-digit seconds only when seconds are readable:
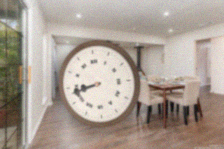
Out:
8.43
